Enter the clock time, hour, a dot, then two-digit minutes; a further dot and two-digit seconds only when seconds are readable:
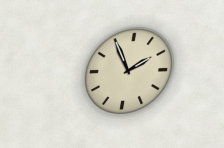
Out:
1.55
